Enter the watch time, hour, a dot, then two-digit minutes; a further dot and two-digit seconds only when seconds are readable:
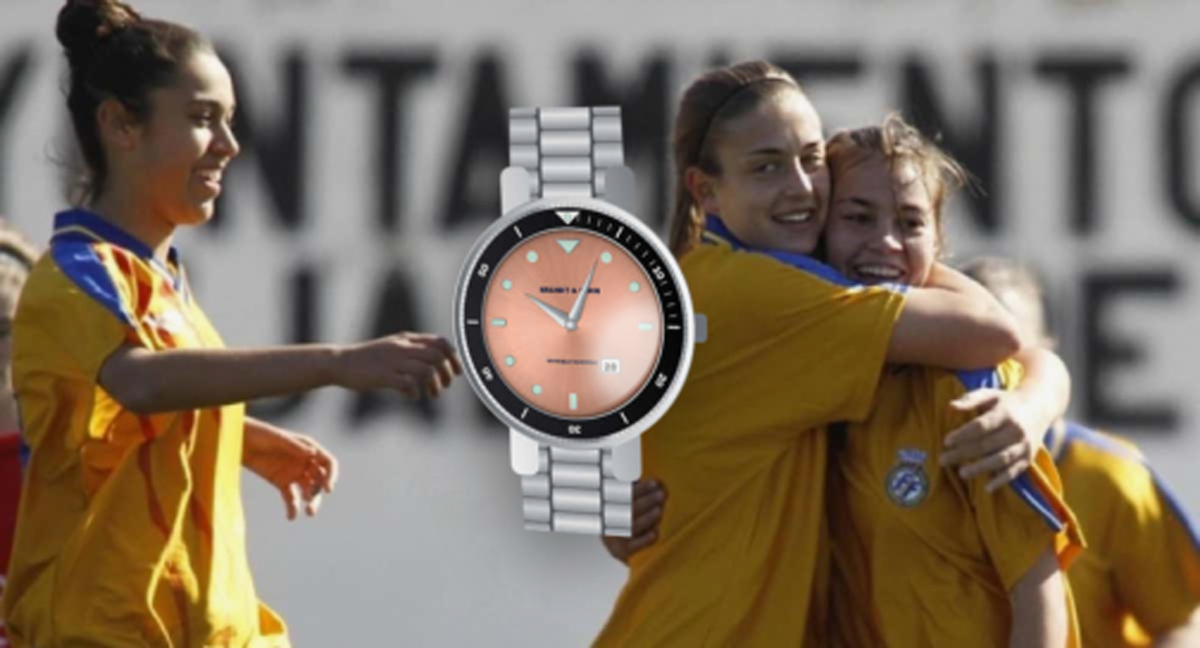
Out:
10.04
